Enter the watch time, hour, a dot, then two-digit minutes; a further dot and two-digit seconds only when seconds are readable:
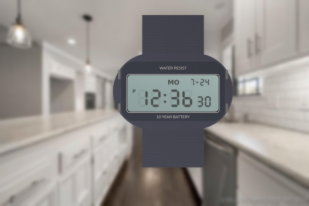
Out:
12.36.30
